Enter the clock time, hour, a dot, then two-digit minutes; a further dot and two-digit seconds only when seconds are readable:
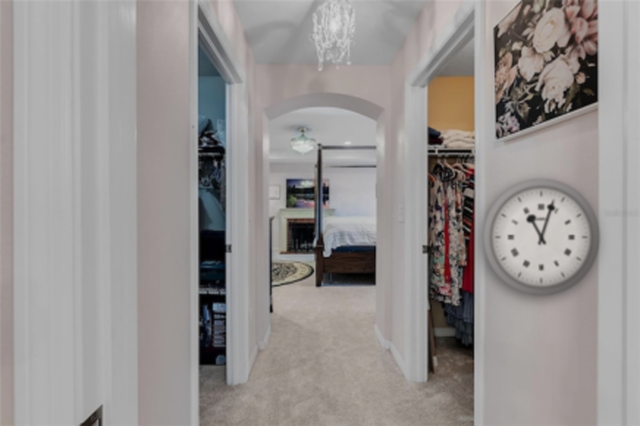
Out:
11.03
